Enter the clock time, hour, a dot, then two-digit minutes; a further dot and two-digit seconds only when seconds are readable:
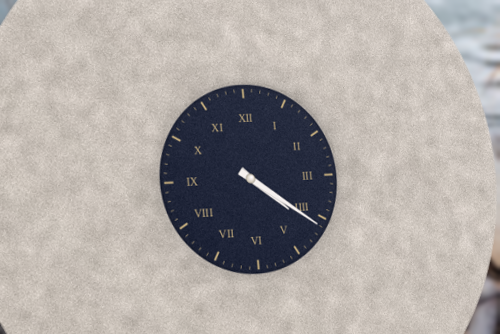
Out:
4.21
